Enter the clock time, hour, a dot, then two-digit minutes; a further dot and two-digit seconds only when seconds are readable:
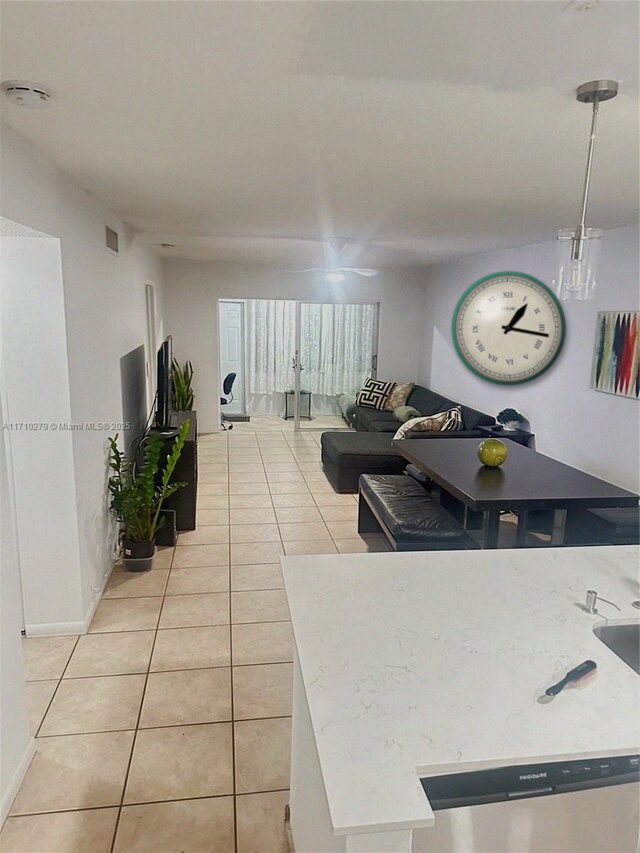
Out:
1.17
